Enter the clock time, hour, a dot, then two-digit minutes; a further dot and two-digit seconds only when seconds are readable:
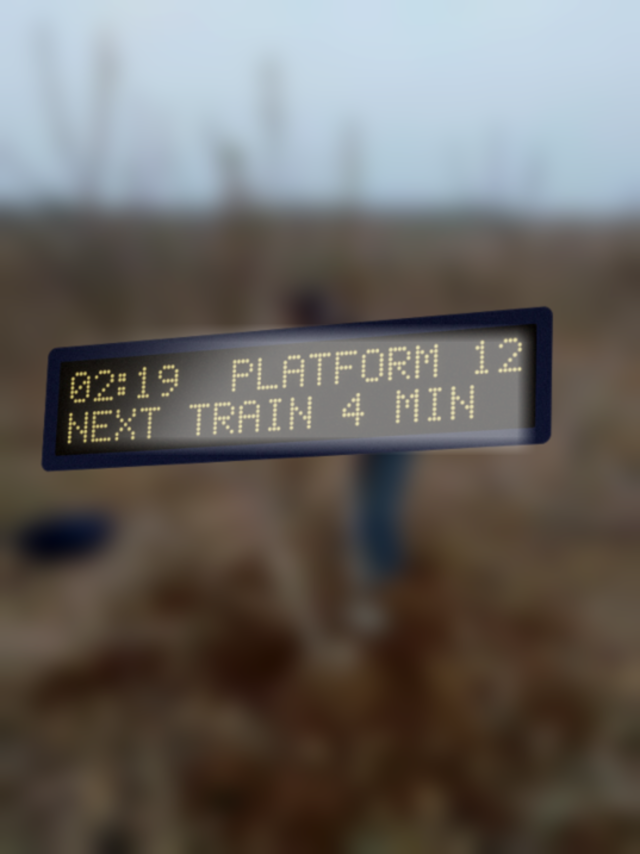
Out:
2.19
